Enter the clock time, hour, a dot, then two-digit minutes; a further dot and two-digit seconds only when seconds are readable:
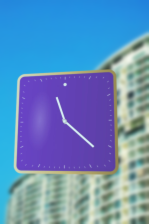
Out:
11.22
